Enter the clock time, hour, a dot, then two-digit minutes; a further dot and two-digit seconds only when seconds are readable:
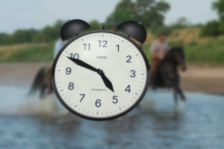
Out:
4.49
